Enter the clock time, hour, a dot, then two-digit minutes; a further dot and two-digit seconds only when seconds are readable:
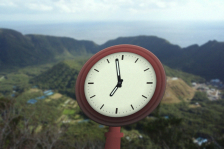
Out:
6.58
